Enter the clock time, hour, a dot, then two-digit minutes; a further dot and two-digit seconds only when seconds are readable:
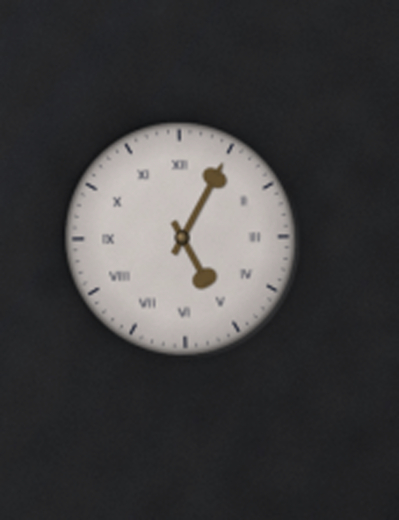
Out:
5.05
